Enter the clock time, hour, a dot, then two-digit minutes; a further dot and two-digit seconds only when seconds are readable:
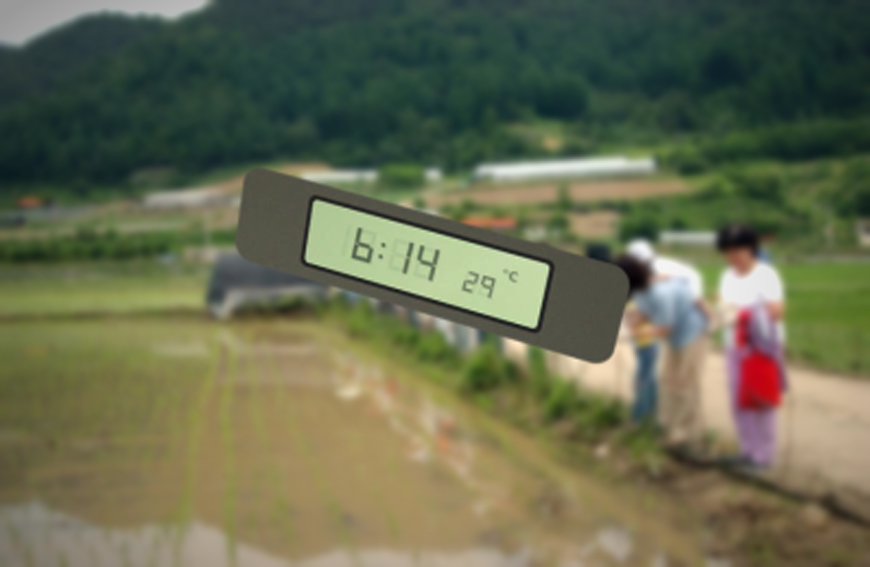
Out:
6.14
